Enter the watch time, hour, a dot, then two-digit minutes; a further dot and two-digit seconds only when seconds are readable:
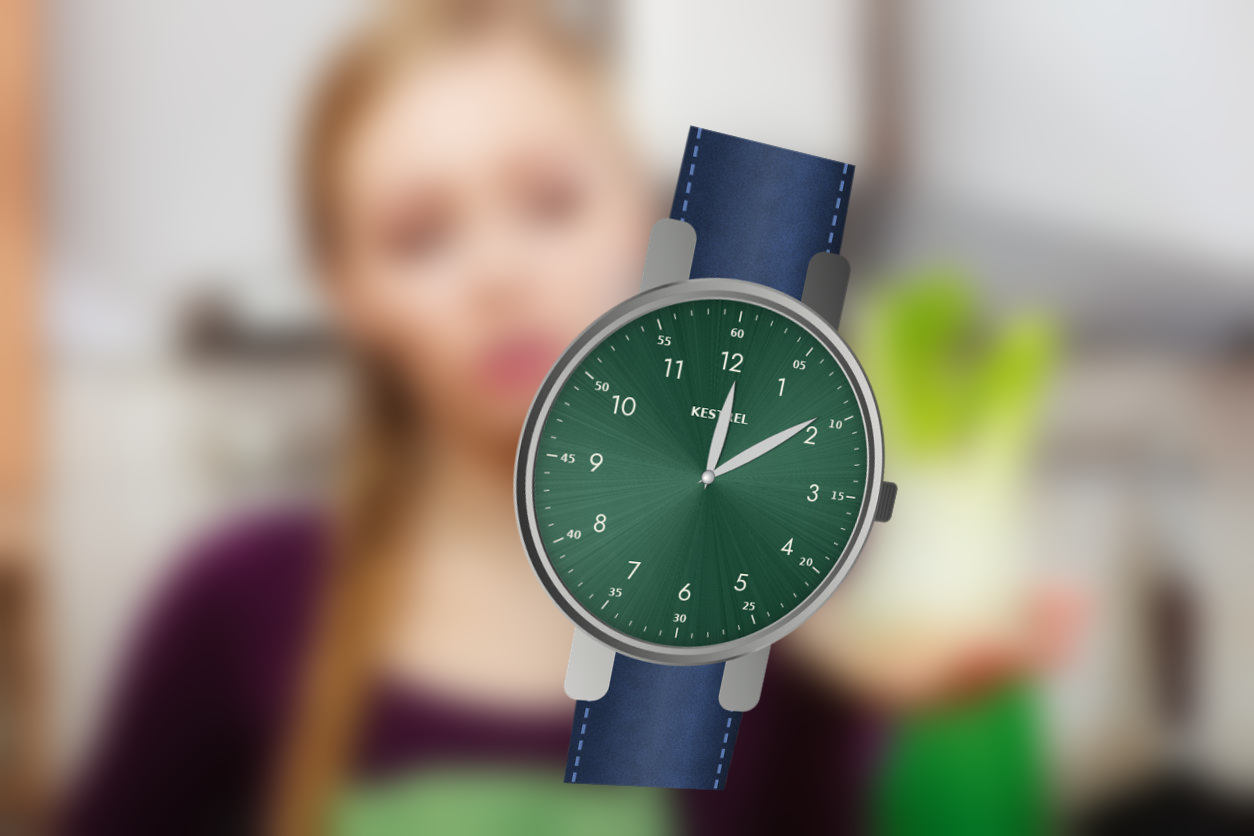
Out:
12.09
